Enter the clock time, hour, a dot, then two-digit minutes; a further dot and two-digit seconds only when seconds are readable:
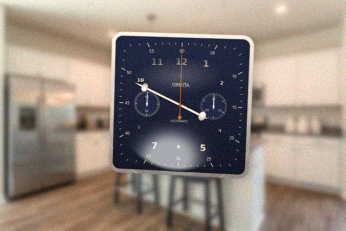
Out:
3.49
